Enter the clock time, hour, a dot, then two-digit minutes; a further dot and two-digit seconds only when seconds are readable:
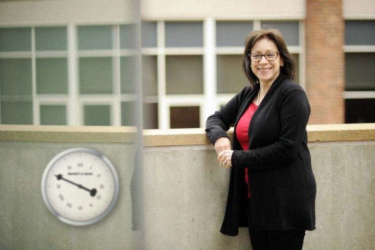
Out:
3.49
